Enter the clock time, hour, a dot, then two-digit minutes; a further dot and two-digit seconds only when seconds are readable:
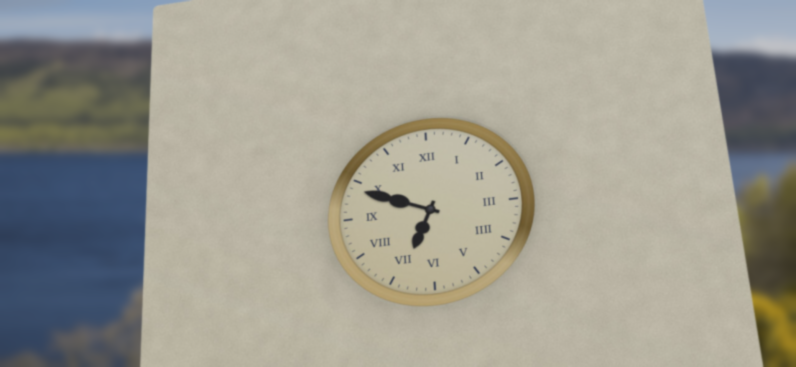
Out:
6.49
